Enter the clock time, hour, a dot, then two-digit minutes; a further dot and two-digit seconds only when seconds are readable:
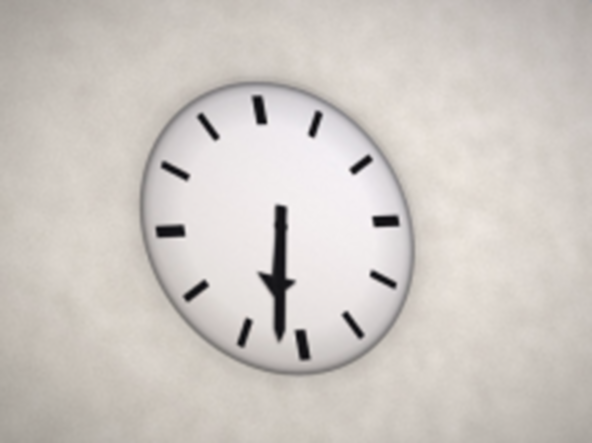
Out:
6.32
